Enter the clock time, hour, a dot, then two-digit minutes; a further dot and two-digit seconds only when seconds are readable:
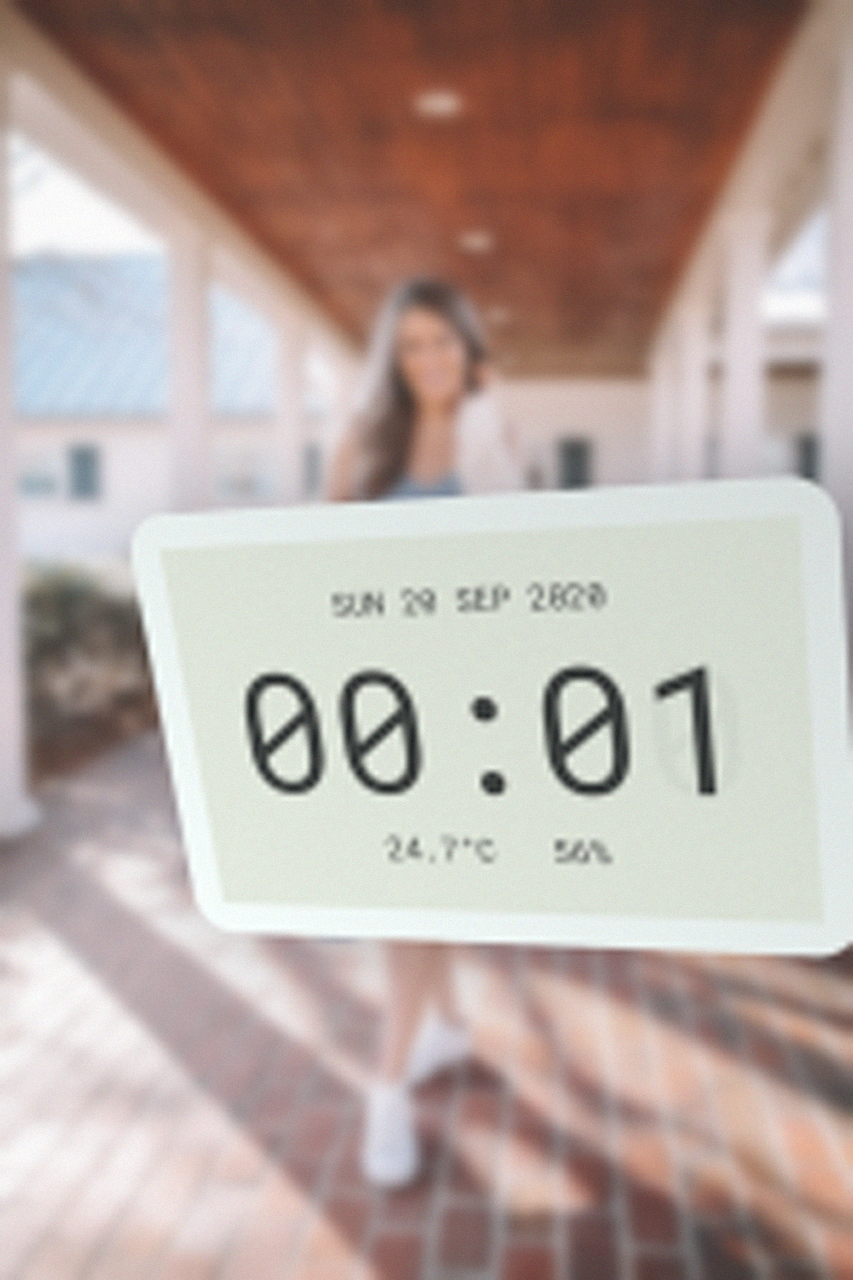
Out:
0.01
